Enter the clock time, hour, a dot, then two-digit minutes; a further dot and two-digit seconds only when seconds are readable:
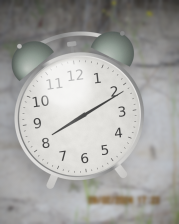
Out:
8.11
